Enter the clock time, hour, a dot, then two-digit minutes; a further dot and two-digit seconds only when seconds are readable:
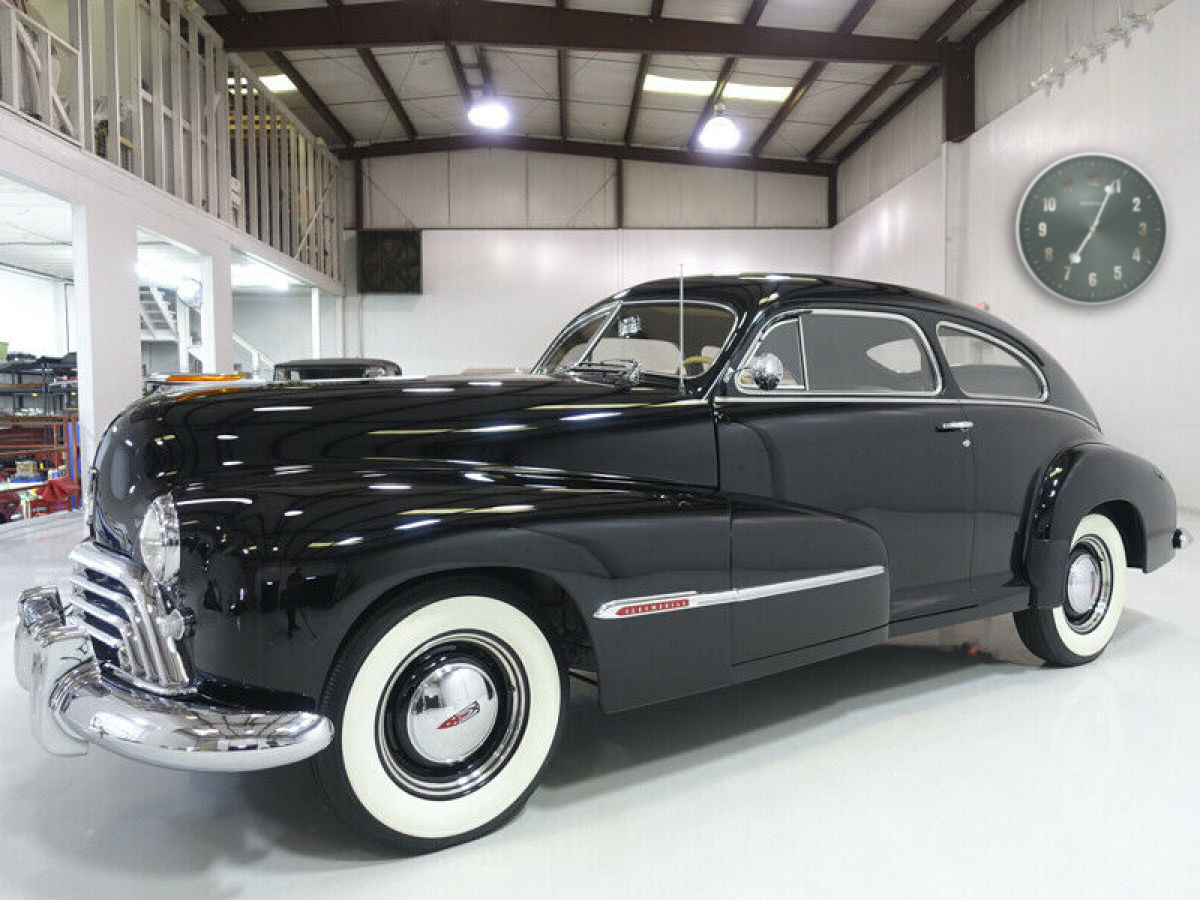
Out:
7.04
